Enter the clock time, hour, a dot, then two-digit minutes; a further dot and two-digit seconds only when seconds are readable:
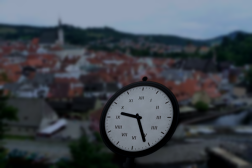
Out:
9.26
